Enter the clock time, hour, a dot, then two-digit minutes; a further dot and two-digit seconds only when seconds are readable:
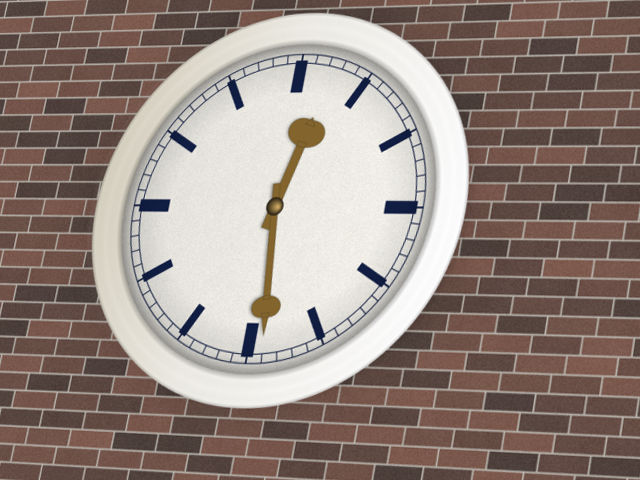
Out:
12.29
